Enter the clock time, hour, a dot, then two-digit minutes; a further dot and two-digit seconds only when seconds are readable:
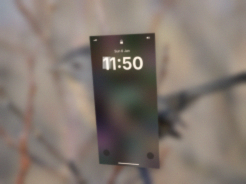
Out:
11.50
